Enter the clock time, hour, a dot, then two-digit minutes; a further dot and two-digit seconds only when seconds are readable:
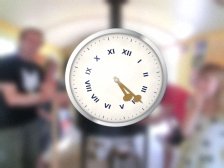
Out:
4.19
